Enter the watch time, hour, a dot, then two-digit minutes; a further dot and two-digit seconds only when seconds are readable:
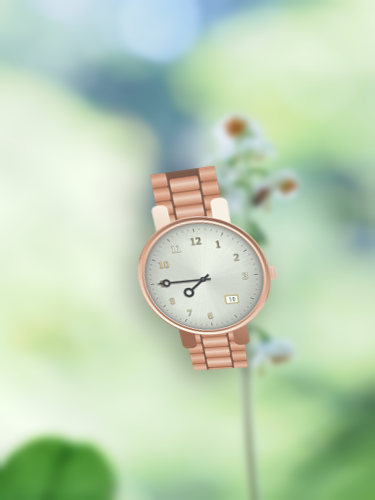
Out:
7.45
